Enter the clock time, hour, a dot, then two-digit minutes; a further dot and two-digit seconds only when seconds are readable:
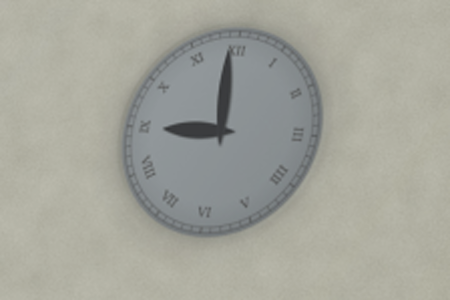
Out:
8.59
